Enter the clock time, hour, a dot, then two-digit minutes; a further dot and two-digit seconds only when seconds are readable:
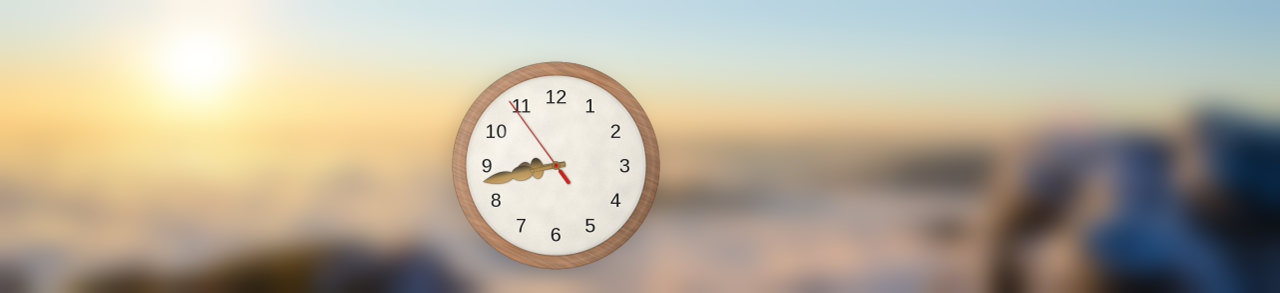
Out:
8.42.54
